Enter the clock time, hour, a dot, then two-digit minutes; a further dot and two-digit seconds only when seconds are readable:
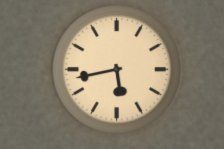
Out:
5.43
